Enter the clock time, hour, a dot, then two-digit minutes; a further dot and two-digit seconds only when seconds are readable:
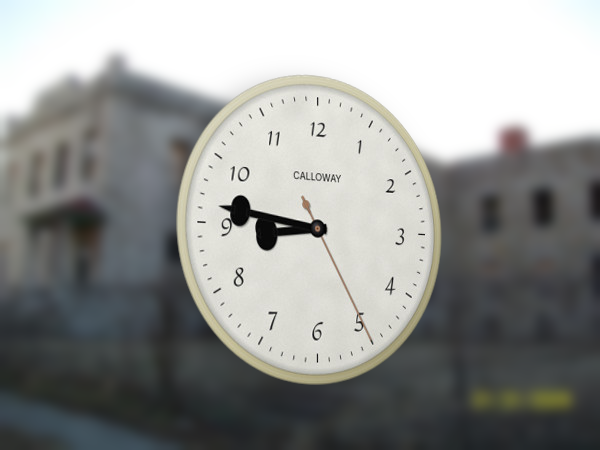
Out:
8.46.25
